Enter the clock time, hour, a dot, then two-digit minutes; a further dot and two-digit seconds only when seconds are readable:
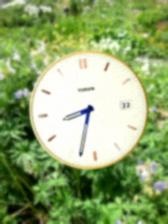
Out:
8.33
